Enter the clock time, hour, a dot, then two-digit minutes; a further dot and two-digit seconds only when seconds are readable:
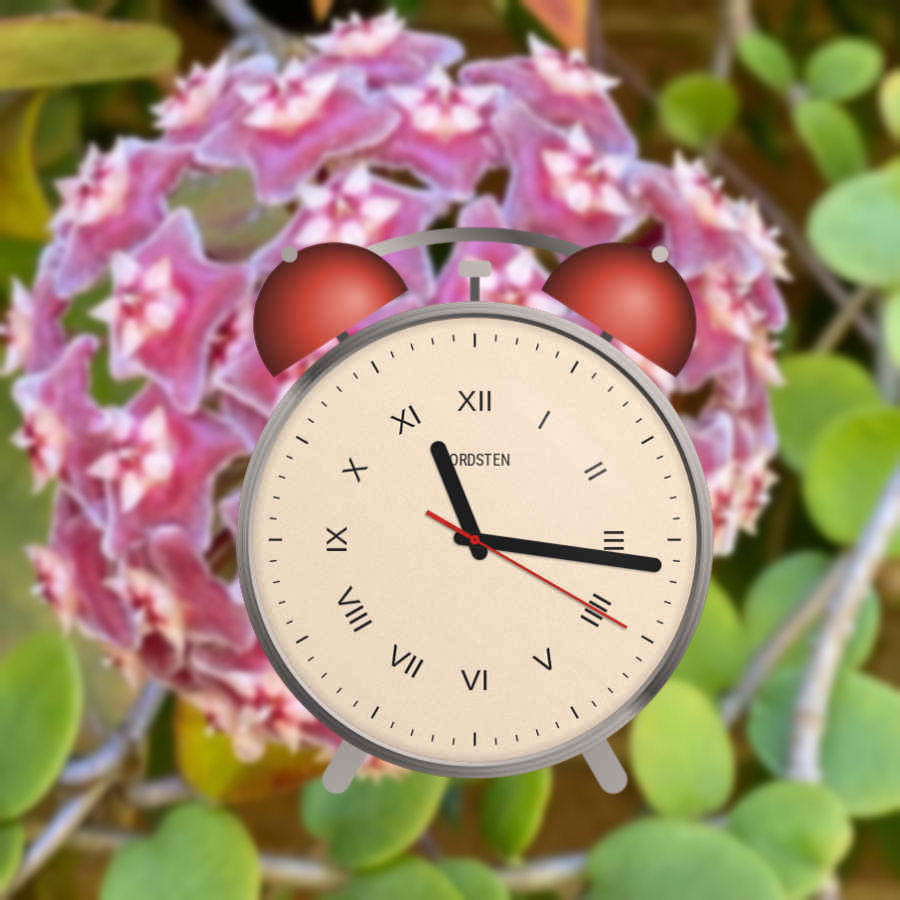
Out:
11.16.20
